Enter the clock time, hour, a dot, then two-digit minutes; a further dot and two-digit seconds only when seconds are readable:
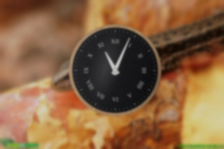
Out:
11.04
